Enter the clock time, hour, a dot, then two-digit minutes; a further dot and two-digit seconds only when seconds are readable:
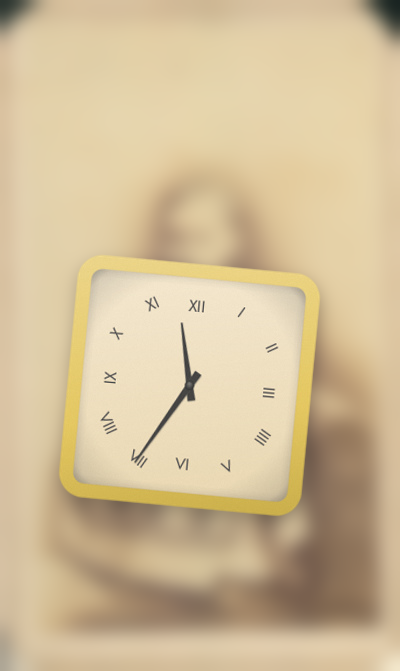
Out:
11.35
